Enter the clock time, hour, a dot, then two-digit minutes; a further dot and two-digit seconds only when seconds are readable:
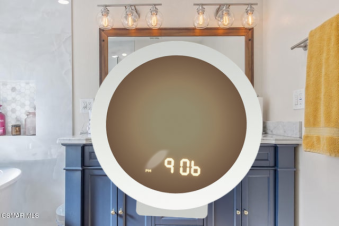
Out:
9.06
